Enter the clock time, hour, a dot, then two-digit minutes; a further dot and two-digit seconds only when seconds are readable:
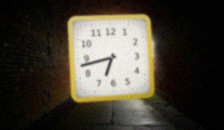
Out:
6.43
